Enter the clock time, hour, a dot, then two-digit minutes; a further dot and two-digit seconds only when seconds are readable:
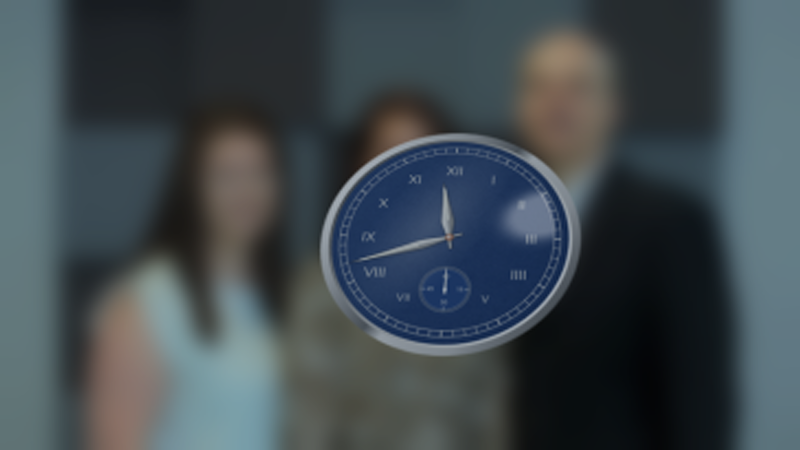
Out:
11.42
